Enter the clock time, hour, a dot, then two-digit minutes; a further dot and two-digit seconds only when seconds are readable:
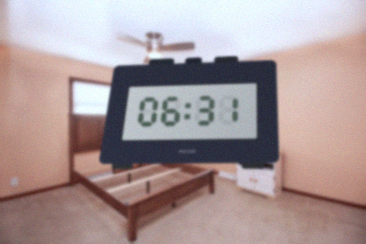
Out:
6.31
